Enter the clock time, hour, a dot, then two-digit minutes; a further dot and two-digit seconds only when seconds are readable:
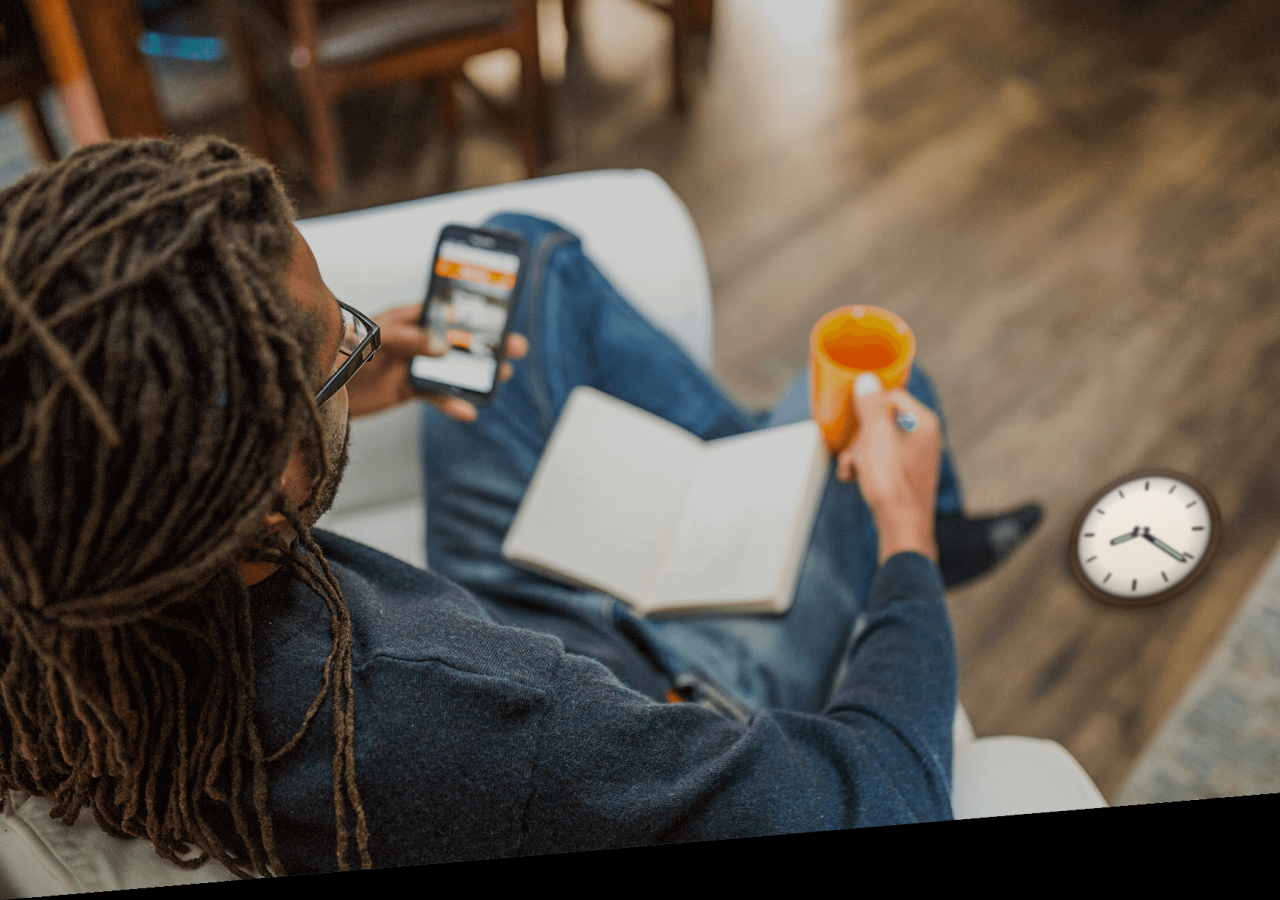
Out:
8.21
